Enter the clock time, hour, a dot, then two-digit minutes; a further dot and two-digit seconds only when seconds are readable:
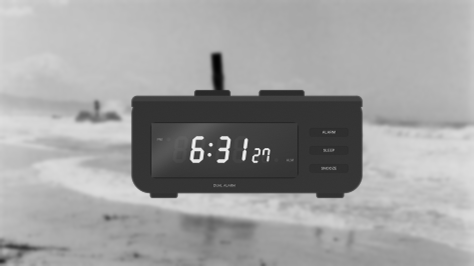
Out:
6.31.27
